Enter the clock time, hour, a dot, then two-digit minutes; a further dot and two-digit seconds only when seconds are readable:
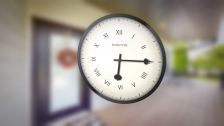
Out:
6.15
